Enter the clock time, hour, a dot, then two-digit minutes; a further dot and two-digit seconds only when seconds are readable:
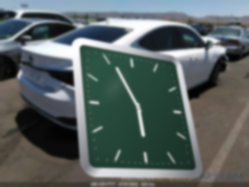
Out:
5.56
